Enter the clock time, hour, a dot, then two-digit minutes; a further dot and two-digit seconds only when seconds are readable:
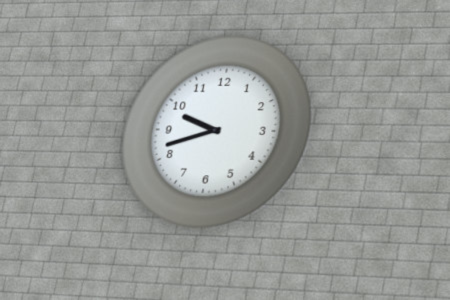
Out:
9.42
